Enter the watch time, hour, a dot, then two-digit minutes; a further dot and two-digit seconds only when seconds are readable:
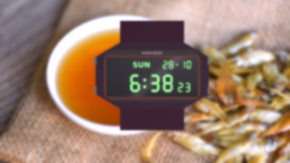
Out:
6.38
